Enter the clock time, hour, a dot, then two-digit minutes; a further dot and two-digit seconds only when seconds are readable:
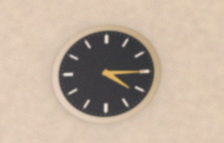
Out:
4.15
